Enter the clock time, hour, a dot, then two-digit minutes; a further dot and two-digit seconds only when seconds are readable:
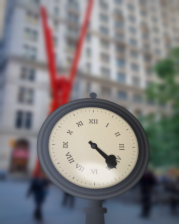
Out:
4.23
